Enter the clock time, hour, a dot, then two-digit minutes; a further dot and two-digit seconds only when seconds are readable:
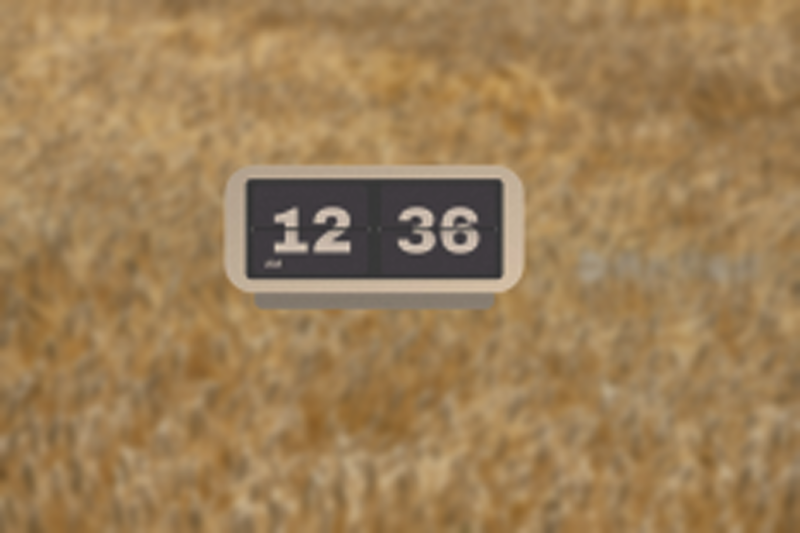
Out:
12.36
